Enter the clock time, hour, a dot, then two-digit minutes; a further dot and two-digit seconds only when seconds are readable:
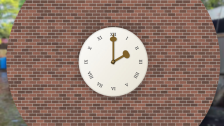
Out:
2.00
